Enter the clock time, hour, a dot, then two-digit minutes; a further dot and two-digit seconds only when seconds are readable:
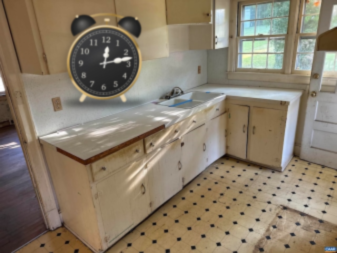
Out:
12.13
